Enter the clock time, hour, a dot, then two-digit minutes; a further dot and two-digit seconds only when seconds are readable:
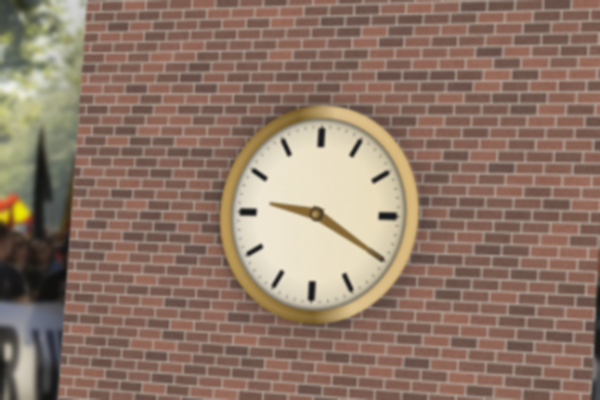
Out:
9.20
